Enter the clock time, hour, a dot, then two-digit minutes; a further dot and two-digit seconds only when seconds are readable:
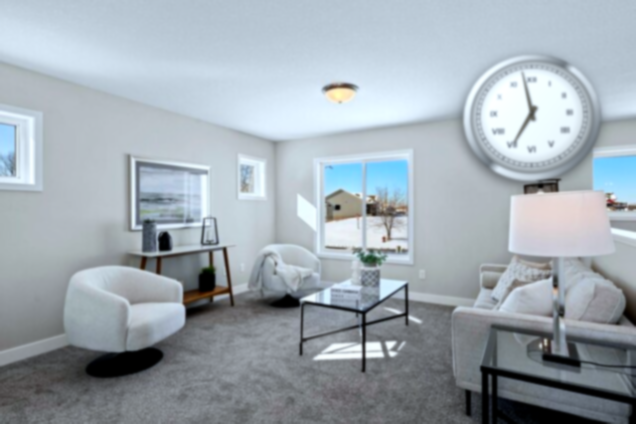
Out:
6.58
